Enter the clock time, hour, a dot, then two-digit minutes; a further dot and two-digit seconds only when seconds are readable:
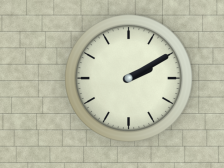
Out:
2.10
